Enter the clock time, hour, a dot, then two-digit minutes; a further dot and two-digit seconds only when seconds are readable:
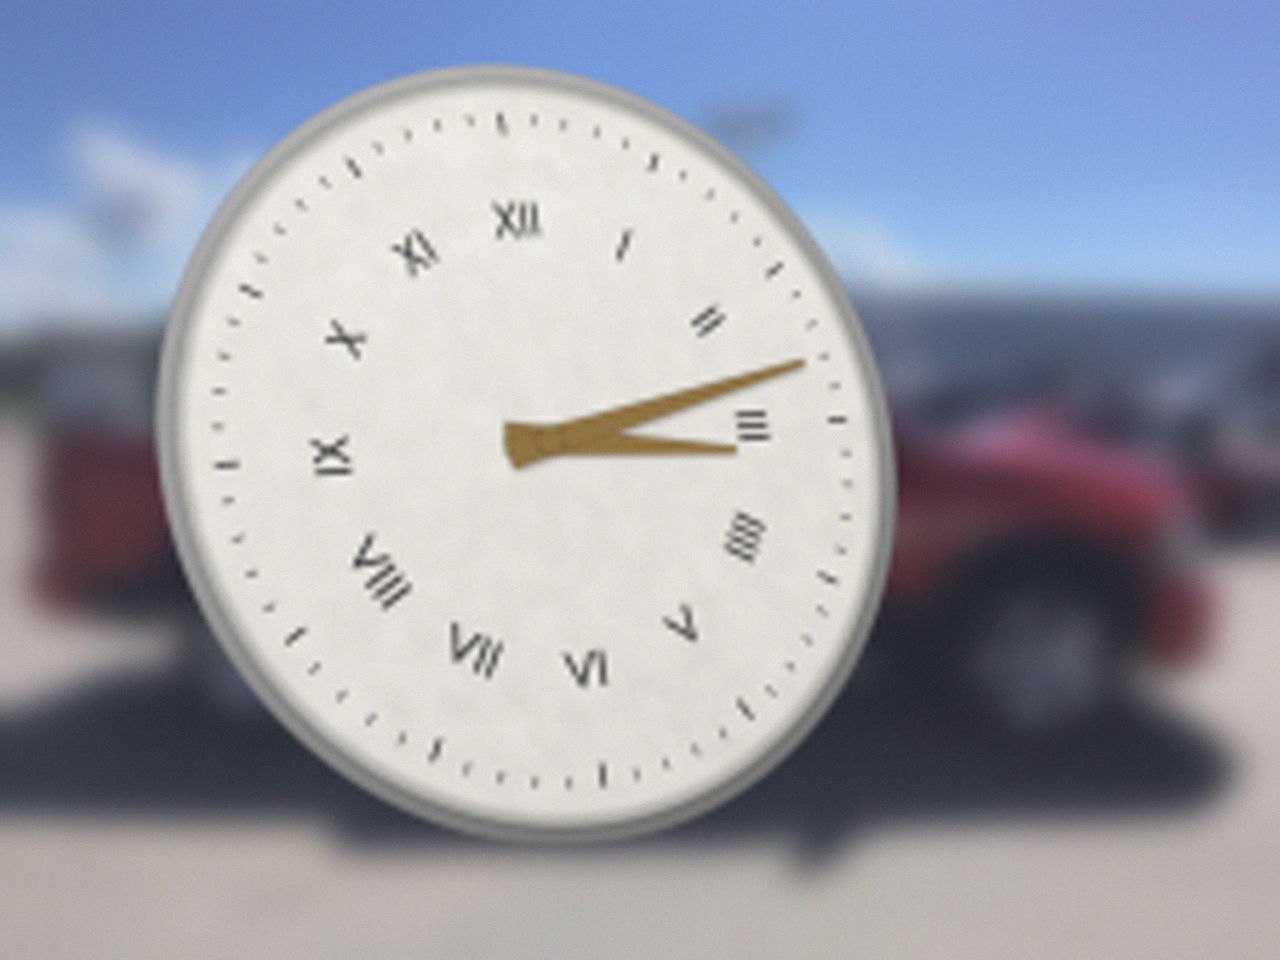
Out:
3.13
